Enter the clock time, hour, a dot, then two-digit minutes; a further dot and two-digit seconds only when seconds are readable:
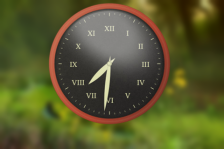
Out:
7.31
